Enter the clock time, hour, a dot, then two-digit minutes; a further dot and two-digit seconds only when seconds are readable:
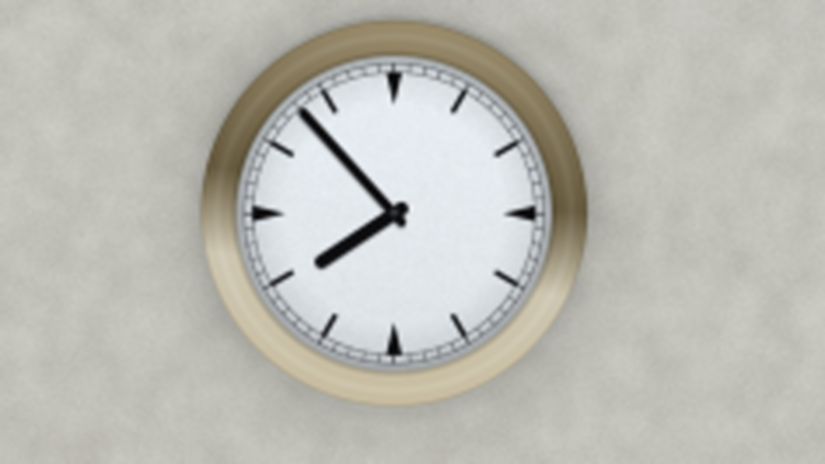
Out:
7.53
